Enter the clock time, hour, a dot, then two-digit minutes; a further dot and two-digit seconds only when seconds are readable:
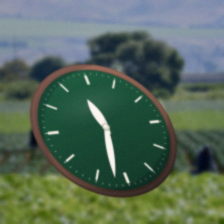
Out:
11.32
